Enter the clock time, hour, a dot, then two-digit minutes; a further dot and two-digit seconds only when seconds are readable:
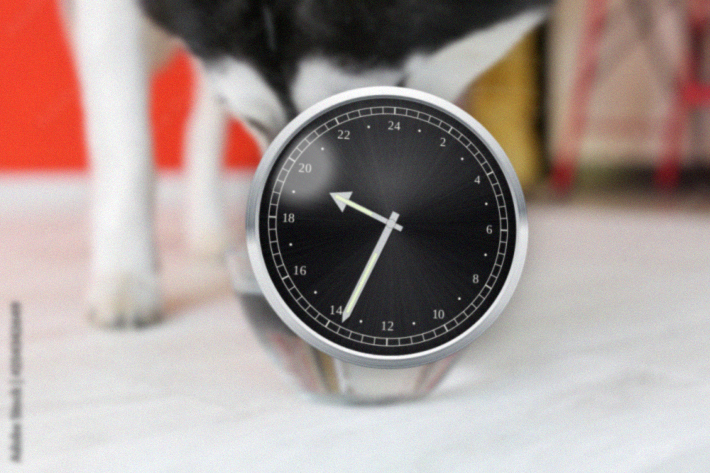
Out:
19.34
